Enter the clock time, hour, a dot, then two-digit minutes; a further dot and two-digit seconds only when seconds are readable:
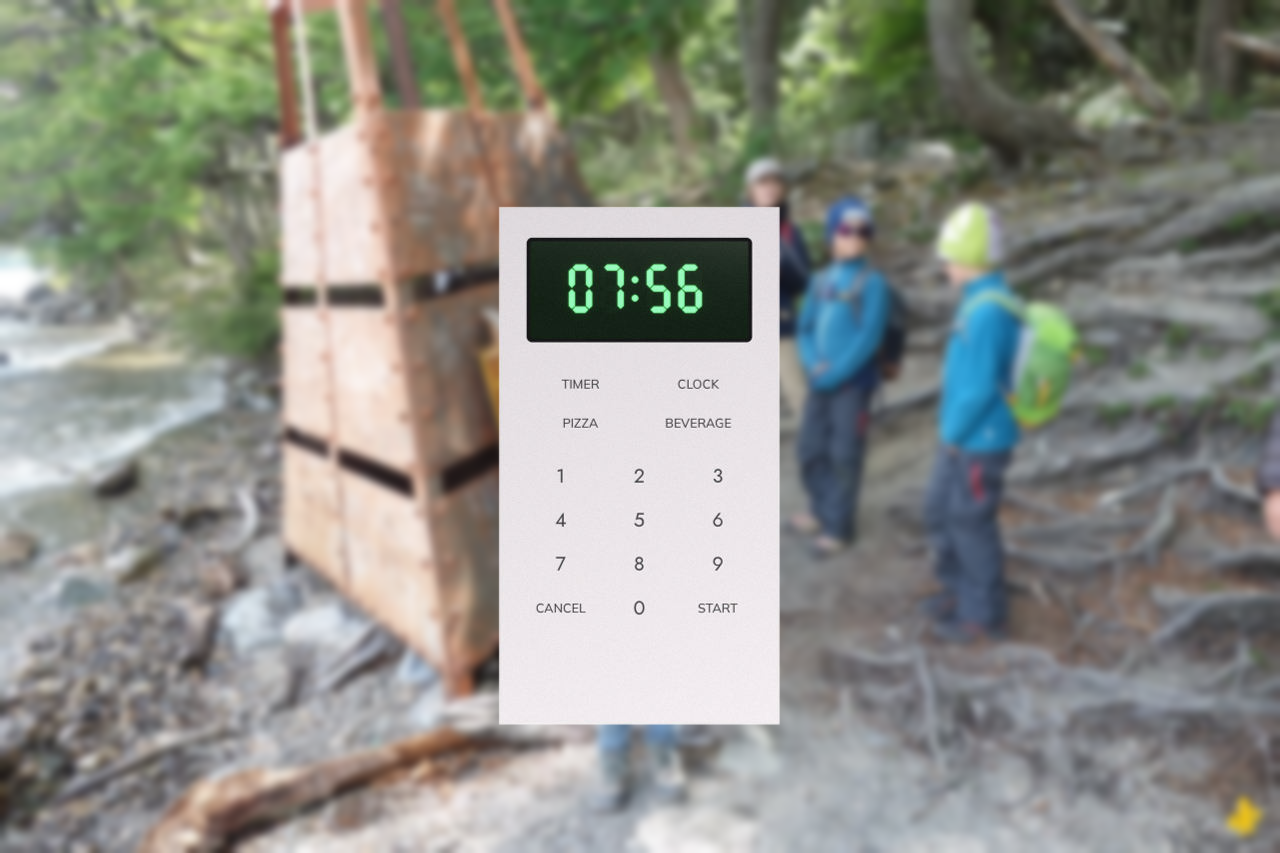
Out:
7.56
